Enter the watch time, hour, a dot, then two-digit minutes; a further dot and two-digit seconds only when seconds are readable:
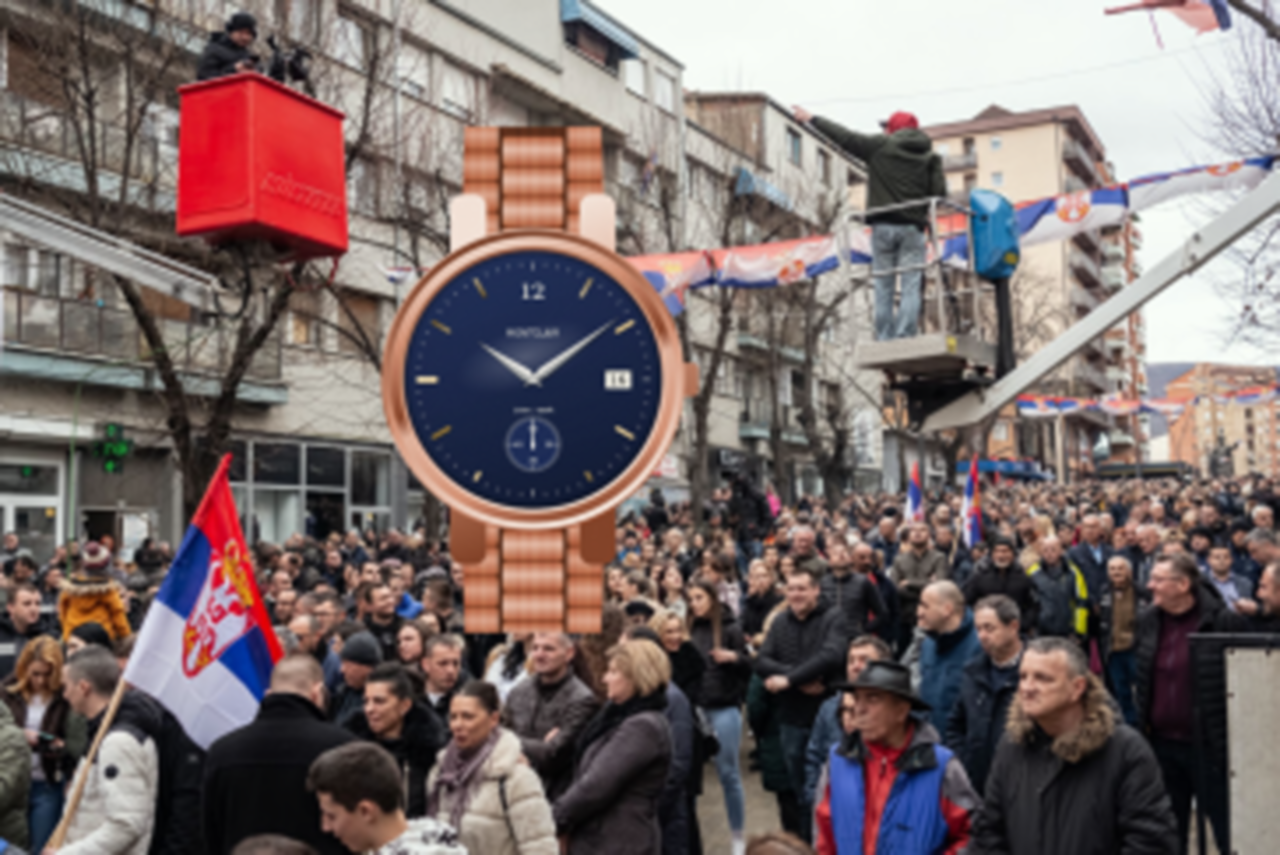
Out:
10.09
